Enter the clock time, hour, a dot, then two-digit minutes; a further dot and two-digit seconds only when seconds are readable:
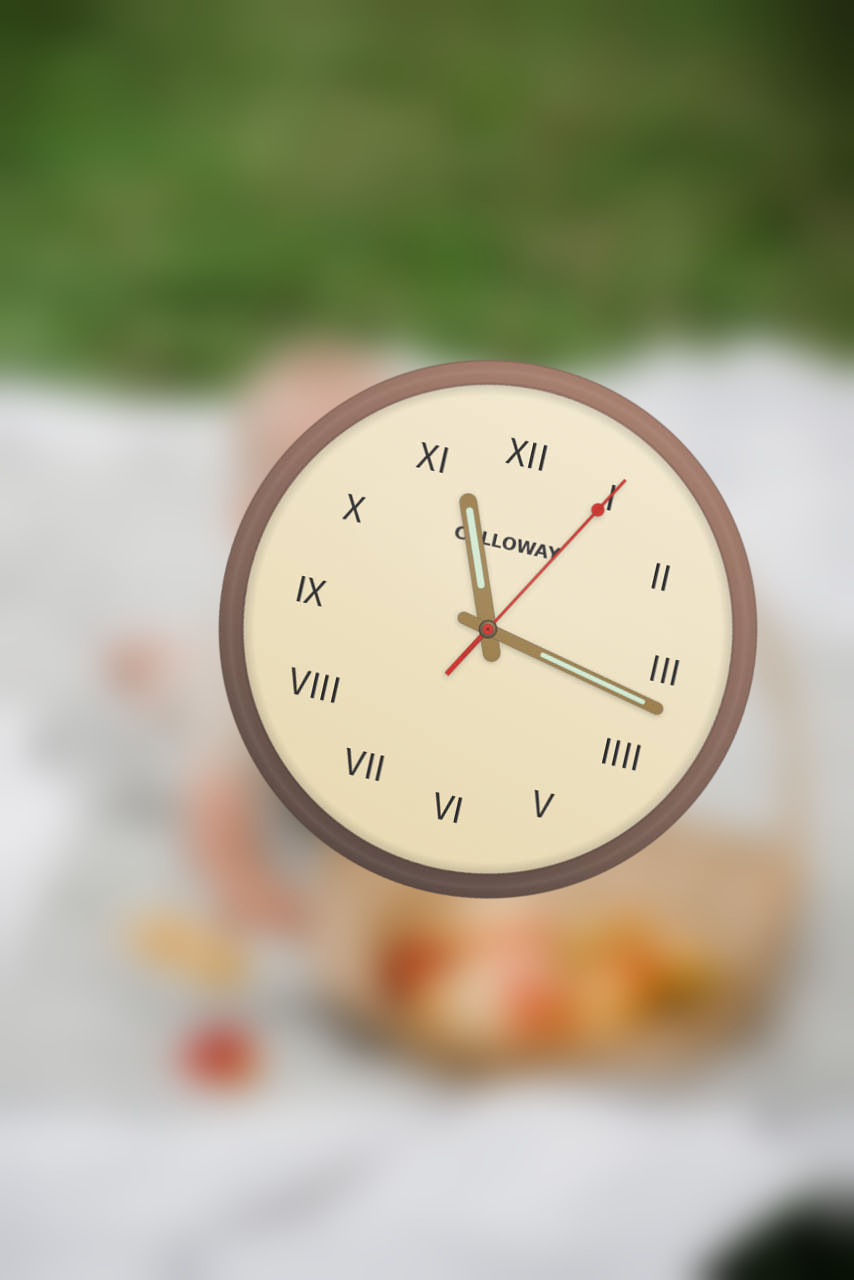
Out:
11.17.05
